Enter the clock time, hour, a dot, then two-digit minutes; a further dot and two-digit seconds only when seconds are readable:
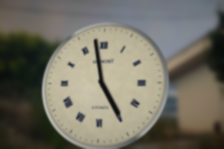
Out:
4.58
